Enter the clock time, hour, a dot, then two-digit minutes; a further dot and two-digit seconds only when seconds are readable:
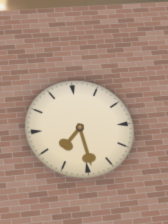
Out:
7.29
